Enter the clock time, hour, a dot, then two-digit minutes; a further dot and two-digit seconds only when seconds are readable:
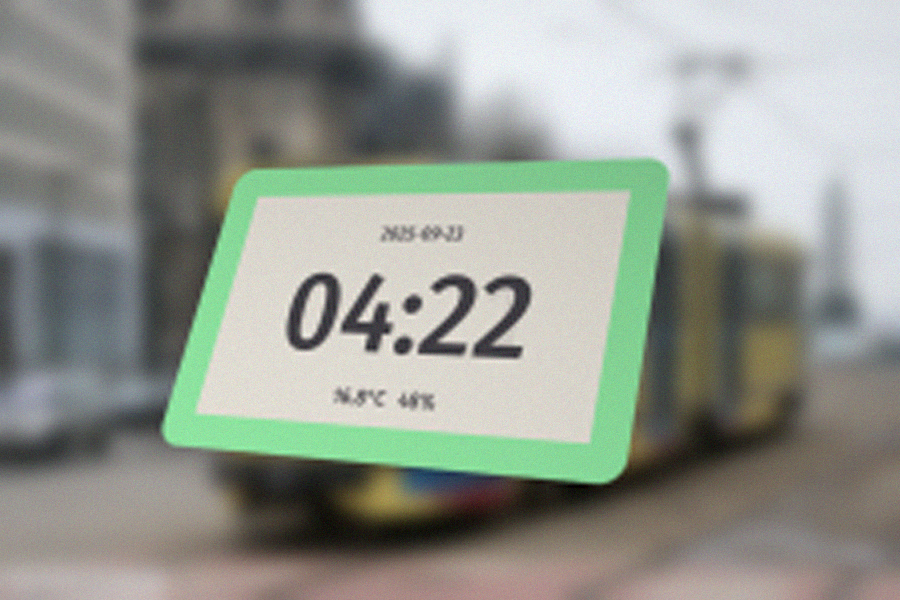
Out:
4.22
